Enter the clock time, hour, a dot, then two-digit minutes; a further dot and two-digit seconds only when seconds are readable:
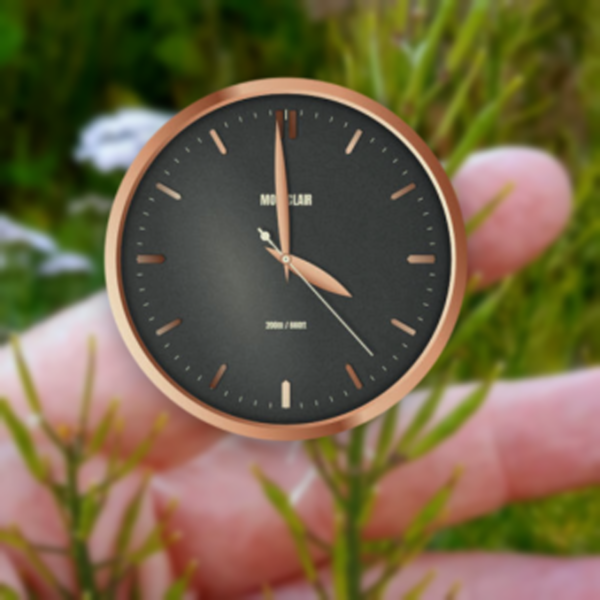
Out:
3.59.23
